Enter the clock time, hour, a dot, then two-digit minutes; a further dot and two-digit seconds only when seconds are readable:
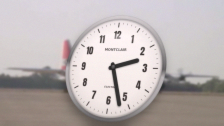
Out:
2.27
